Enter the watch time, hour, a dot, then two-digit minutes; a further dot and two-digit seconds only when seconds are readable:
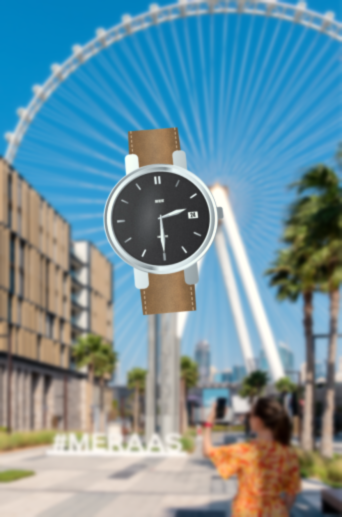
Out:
2.30
